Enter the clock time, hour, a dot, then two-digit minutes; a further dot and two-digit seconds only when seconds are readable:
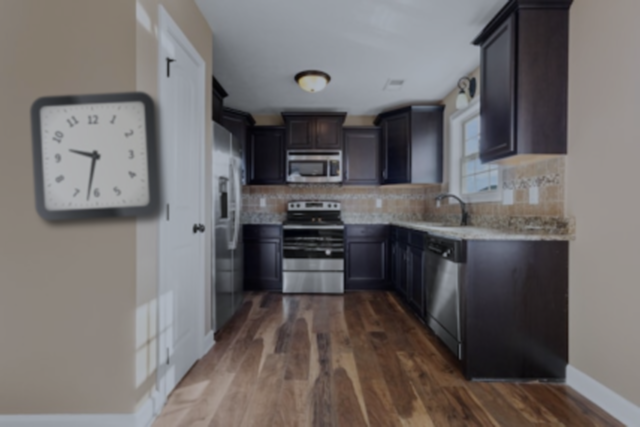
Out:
9.32
